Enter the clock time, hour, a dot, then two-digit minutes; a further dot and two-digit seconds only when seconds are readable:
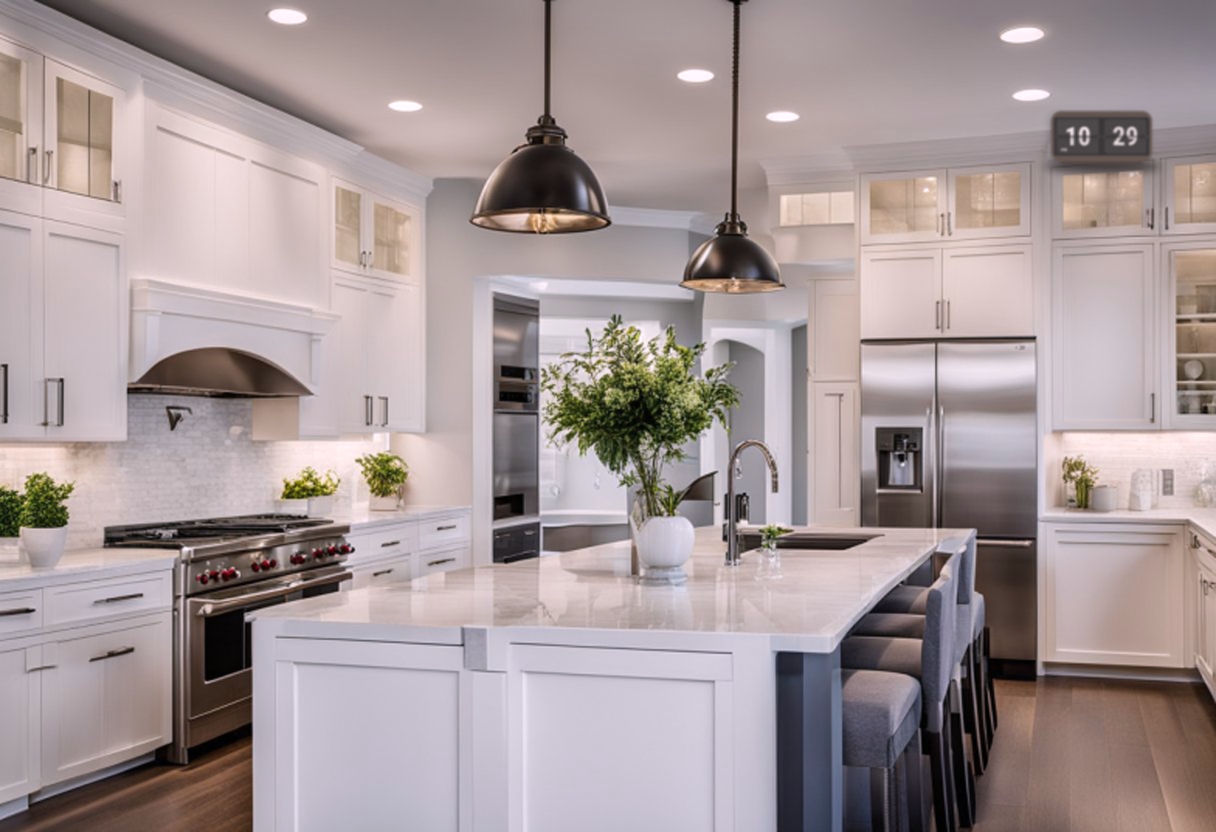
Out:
10.29
